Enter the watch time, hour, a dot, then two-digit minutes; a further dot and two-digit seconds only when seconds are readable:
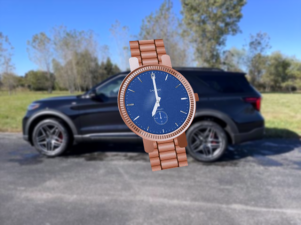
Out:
7.00
